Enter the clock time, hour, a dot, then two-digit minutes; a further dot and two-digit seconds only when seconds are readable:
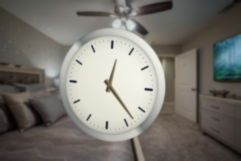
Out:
12.23
